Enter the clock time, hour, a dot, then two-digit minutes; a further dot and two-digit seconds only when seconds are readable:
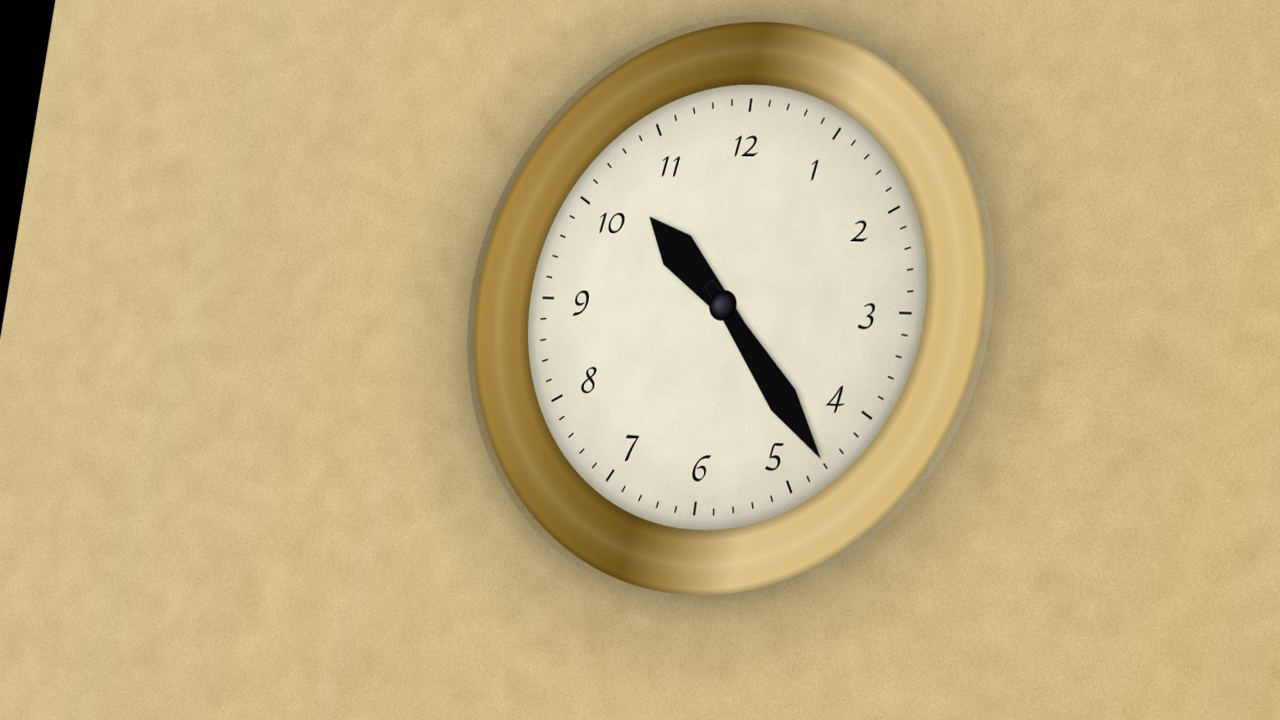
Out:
10.23
